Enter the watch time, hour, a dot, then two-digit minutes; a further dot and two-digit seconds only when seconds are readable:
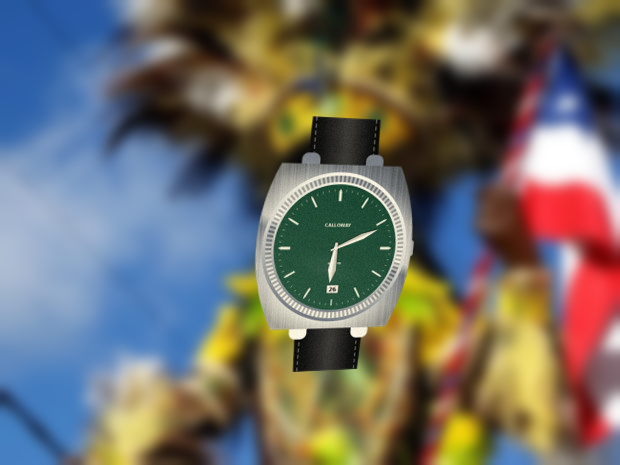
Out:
6.11
